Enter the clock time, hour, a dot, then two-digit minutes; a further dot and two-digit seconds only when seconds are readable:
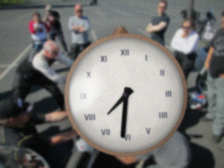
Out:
7.31
